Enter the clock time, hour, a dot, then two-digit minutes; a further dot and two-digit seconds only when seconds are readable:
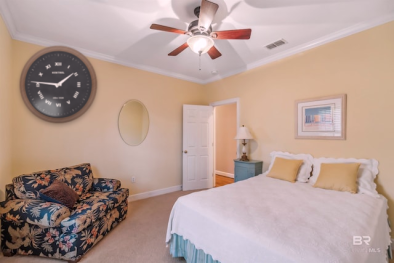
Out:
1.46
